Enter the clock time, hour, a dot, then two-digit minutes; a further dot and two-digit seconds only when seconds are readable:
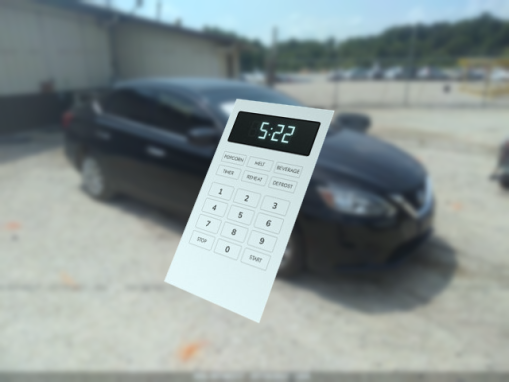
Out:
5.22
